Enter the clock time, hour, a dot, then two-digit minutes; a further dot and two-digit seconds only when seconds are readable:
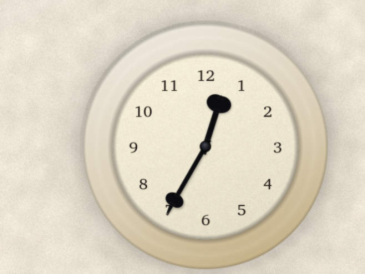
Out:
12.35
